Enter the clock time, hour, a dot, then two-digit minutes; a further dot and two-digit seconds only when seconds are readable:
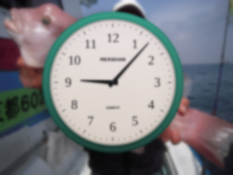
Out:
9.07
